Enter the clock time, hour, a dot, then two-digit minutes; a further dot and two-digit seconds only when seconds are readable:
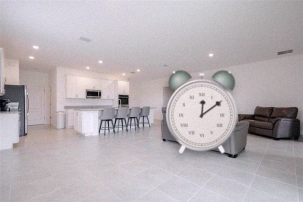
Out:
12.09
